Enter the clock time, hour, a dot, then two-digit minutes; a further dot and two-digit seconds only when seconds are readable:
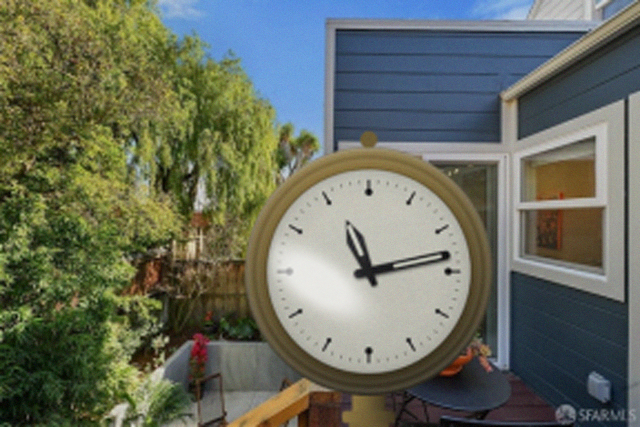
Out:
11.13
